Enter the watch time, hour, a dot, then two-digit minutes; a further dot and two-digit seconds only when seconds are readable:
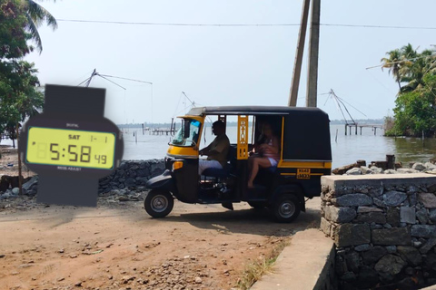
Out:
5.58
